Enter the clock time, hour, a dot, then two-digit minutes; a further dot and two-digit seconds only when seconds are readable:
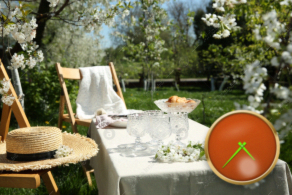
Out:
4.37
